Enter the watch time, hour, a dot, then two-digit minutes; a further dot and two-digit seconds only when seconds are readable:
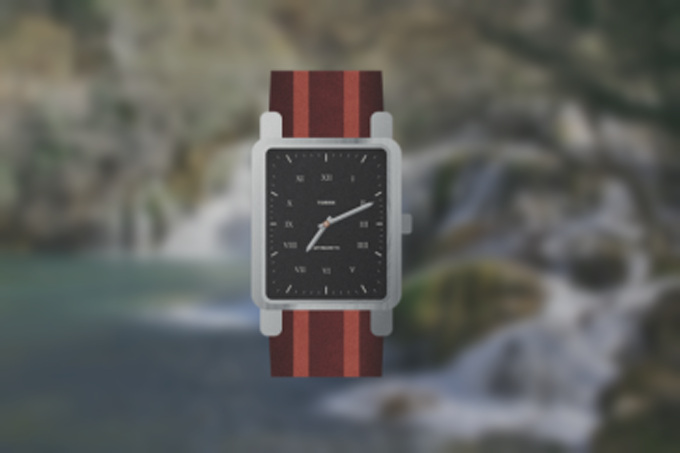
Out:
7.11
